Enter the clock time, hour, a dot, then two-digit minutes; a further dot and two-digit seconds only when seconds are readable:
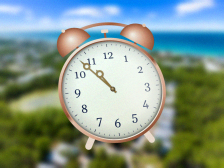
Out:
10.53
